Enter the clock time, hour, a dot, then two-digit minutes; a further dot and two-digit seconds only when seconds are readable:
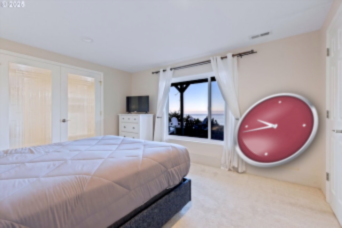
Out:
9.43
